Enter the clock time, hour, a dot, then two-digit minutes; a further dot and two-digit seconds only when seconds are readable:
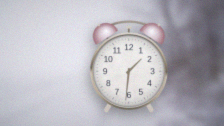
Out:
1.31
